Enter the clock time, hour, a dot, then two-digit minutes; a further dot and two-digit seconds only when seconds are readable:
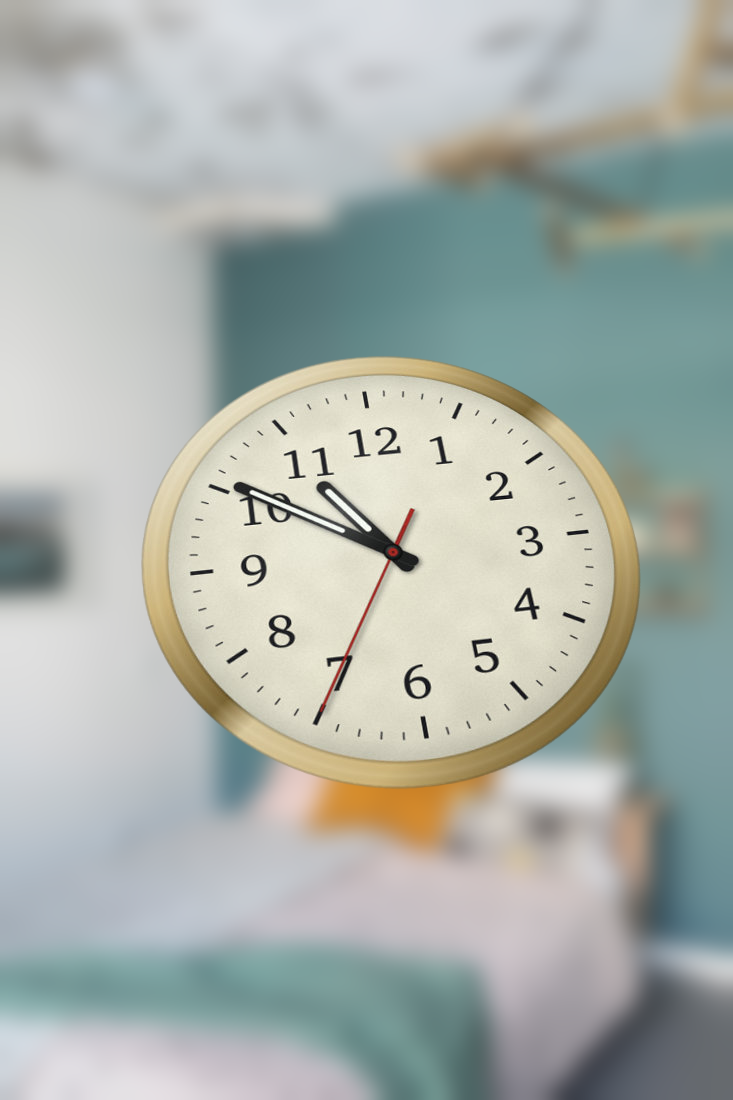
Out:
10.50.35
